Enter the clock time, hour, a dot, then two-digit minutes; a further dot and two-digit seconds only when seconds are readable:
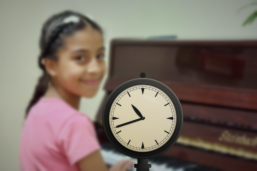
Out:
10.42
